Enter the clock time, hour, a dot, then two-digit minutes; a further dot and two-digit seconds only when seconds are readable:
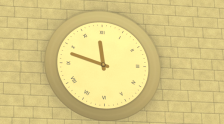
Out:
11.48
